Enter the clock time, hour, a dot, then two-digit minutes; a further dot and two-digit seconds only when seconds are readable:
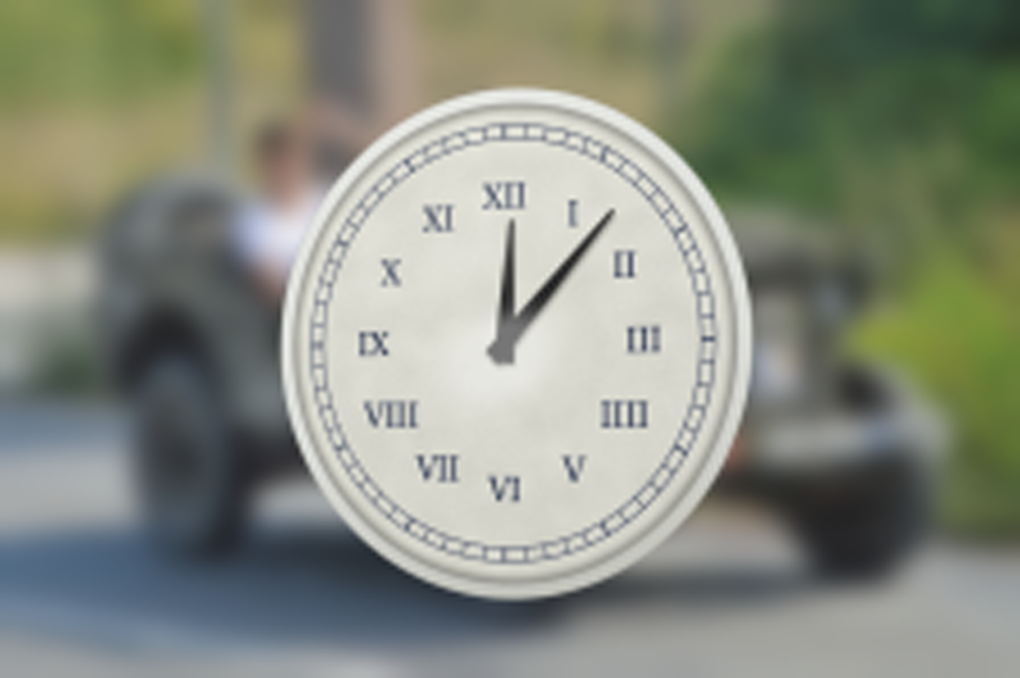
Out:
12.07
